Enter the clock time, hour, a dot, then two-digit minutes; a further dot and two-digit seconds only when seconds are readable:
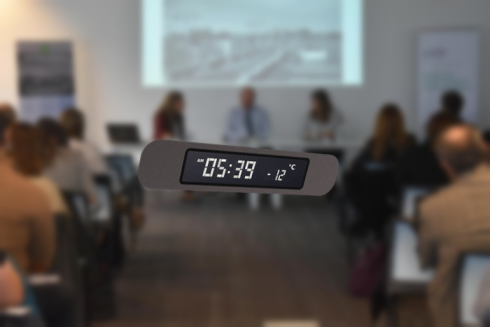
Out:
5.39
